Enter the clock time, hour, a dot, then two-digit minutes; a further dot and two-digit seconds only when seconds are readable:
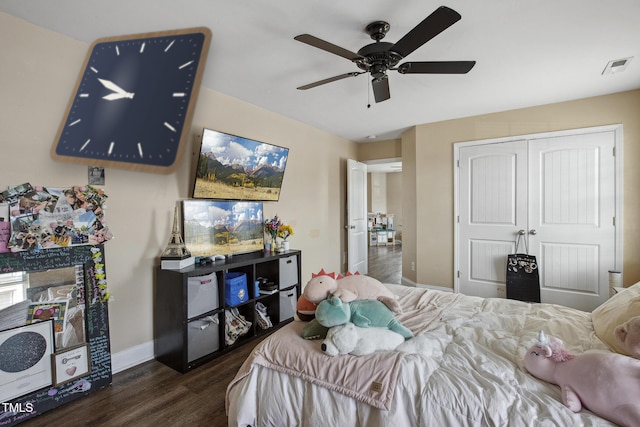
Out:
8.49
